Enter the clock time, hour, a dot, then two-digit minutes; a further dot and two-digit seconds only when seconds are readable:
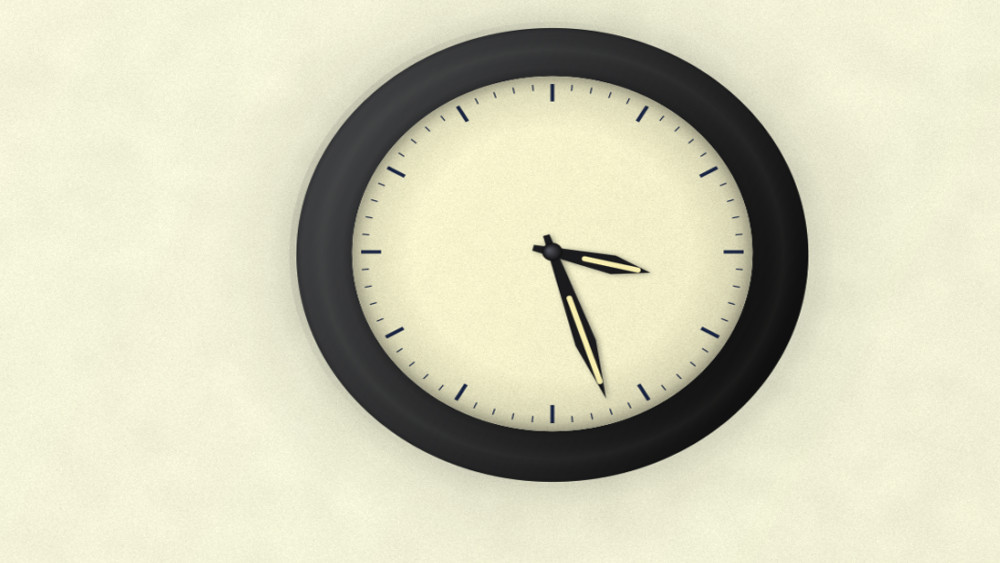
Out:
3.27
